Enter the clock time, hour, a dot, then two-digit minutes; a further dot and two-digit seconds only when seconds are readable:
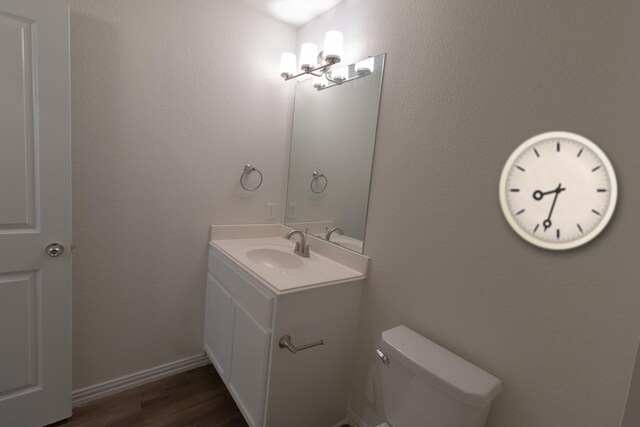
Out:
8.33
